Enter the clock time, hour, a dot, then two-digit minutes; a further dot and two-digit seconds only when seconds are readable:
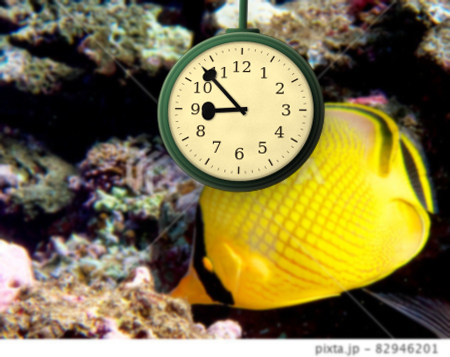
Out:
8.53
